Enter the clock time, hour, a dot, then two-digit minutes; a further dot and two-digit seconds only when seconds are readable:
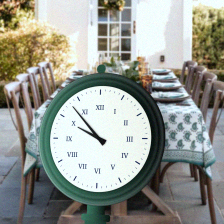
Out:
9.53
